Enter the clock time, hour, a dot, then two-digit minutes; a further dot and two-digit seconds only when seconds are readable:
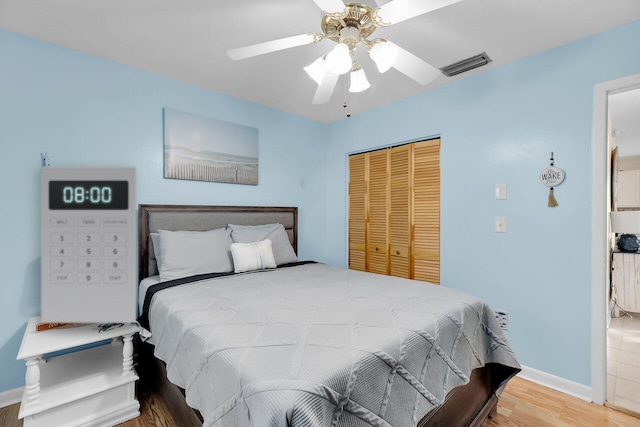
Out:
8.00
